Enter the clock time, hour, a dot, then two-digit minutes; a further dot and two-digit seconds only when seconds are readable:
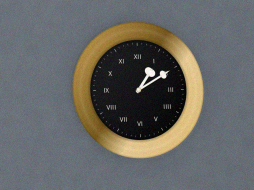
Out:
1.10
